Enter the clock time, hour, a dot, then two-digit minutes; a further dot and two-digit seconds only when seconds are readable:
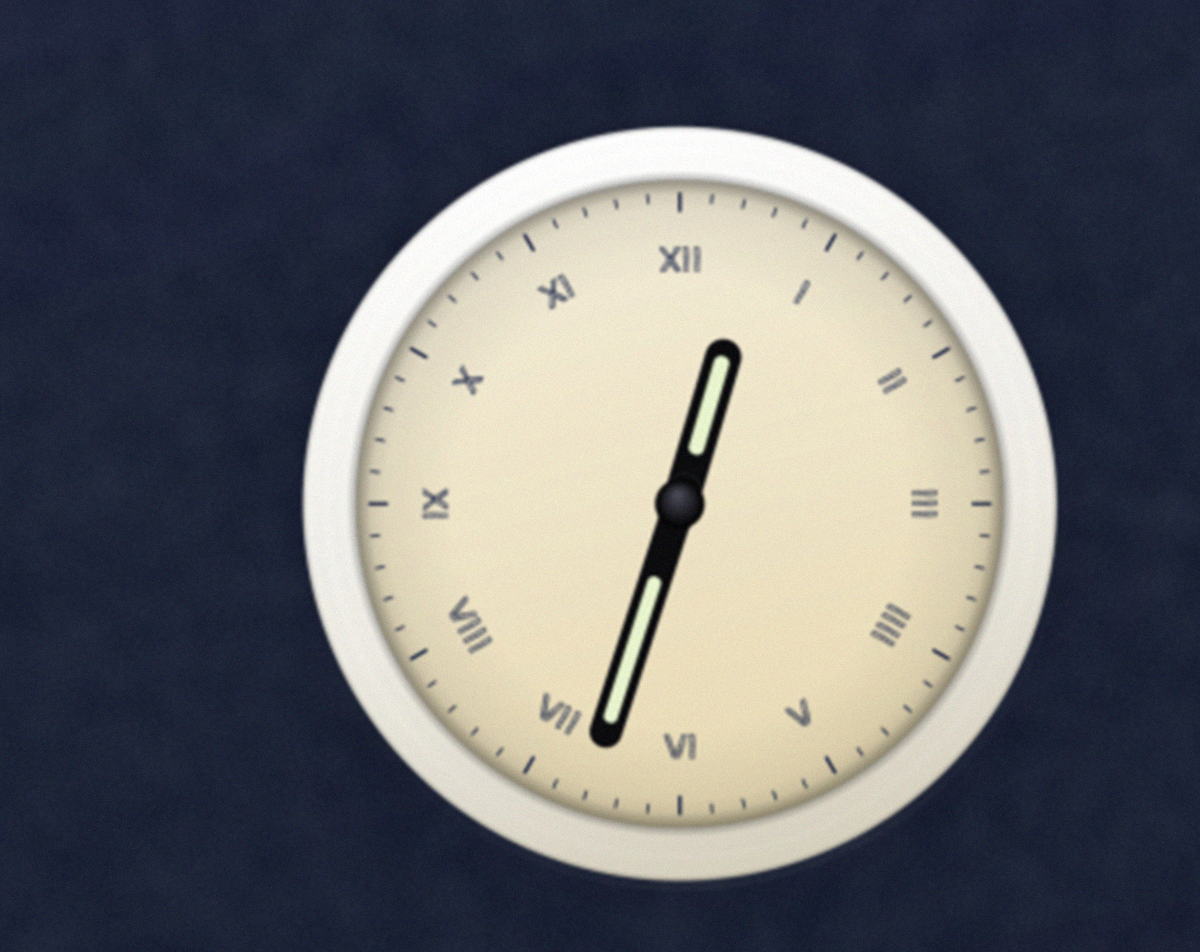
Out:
12.33
